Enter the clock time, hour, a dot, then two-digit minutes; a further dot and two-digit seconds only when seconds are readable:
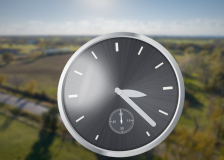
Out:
3.23
